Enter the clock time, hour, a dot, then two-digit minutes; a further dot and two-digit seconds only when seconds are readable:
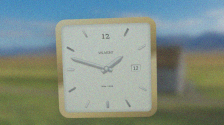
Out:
1.48
